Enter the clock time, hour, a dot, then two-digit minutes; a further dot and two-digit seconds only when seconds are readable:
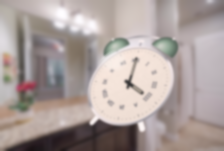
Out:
4.00
